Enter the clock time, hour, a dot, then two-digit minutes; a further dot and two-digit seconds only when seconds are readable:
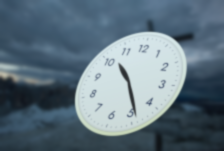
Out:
10.24
